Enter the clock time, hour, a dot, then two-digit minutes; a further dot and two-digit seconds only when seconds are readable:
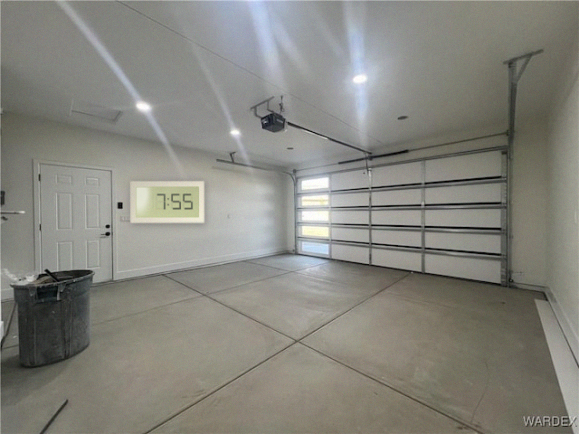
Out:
7.55
